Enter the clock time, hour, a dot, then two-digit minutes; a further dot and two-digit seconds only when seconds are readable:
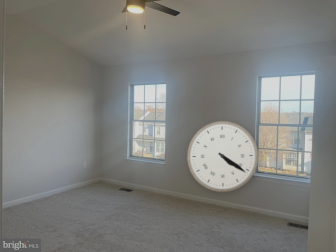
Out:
4.21
